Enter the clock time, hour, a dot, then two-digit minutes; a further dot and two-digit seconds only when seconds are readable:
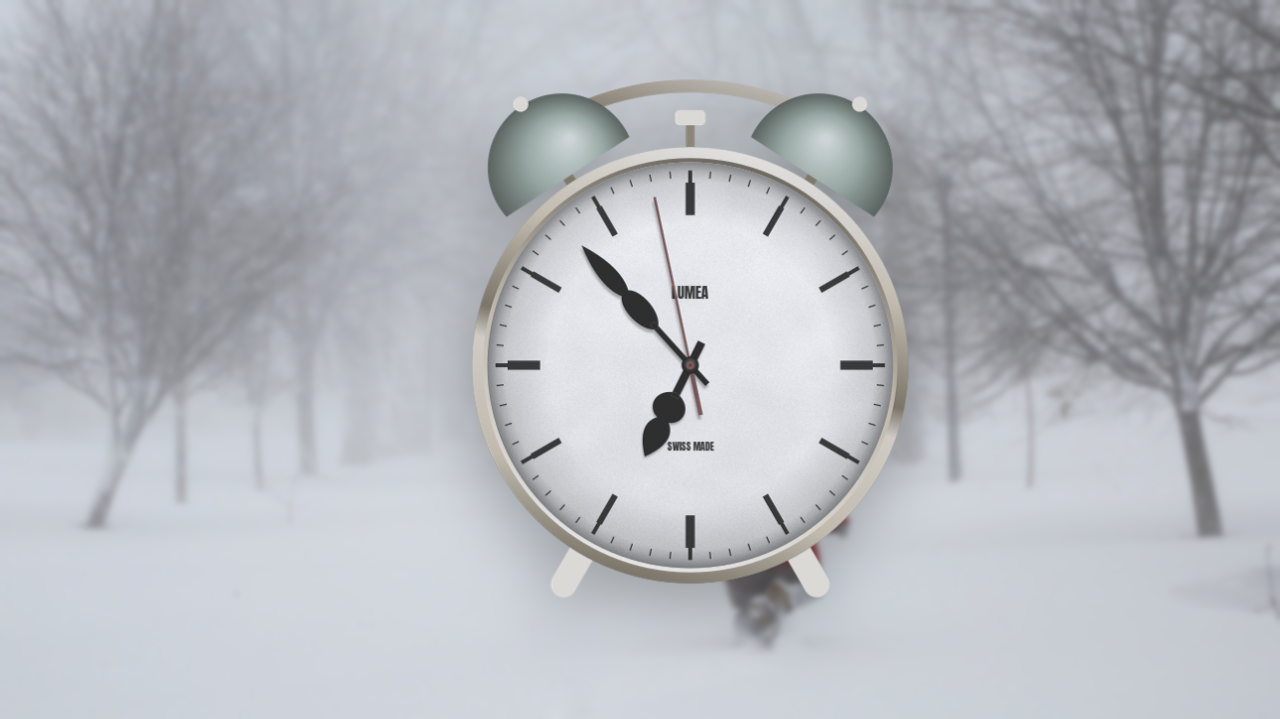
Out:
6.52.58
